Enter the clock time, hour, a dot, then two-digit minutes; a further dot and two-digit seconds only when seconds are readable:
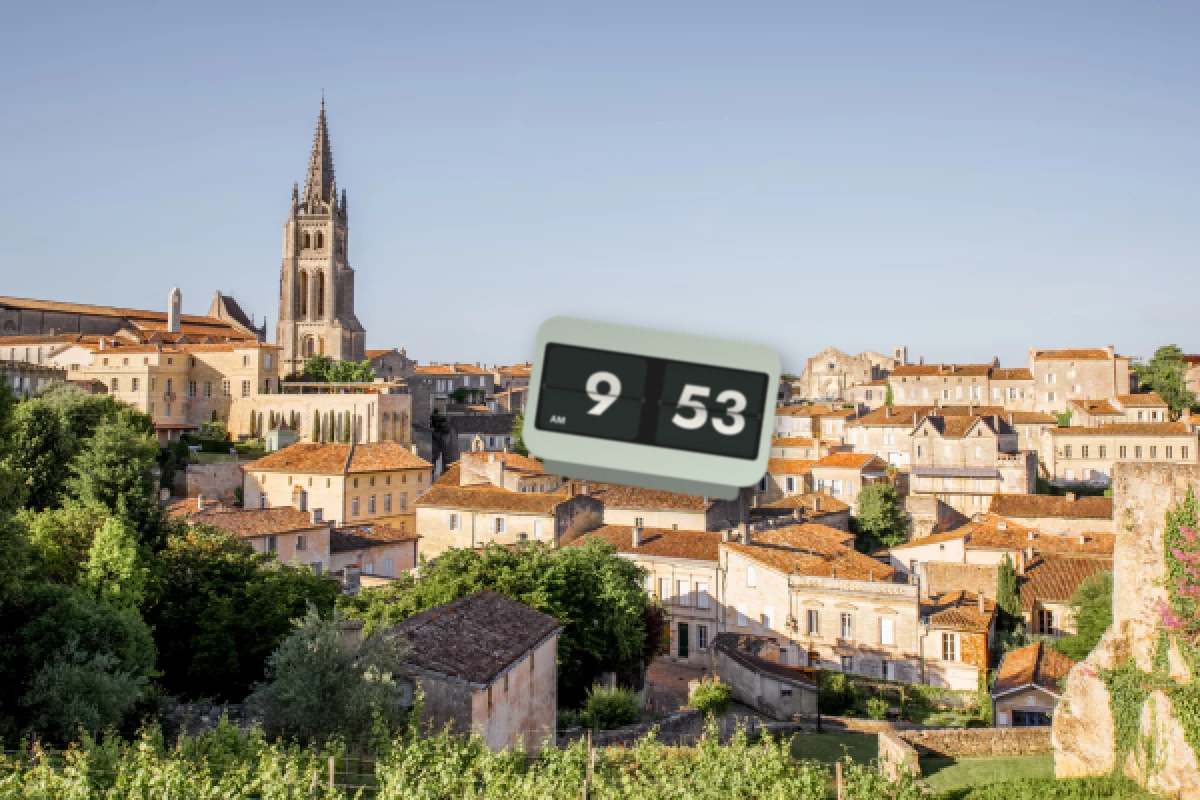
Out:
9.53
